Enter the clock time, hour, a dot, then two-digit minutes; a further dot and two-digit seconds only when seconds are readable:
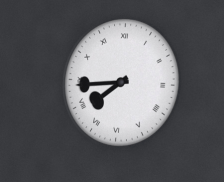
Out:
7.44
